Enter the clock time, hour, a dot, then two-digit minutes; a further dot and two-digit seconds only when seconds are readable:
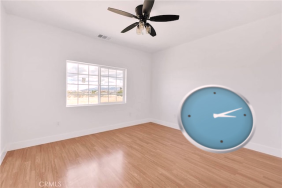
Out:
3.12
